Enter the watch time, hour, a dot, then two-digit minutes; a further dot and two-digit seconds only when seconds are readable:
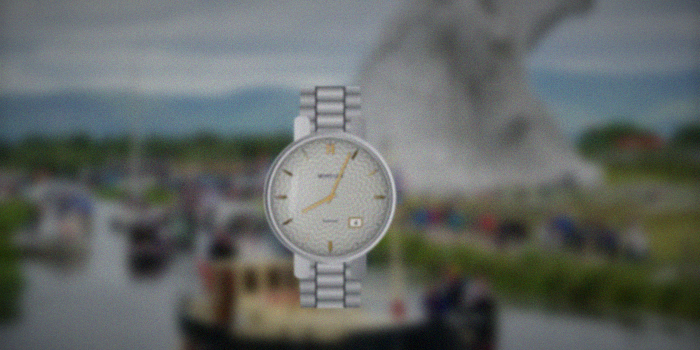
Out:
8.04
